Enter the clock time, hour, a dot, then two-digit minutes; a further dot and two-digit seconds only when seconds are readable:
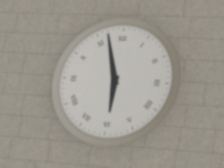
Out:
5.57
